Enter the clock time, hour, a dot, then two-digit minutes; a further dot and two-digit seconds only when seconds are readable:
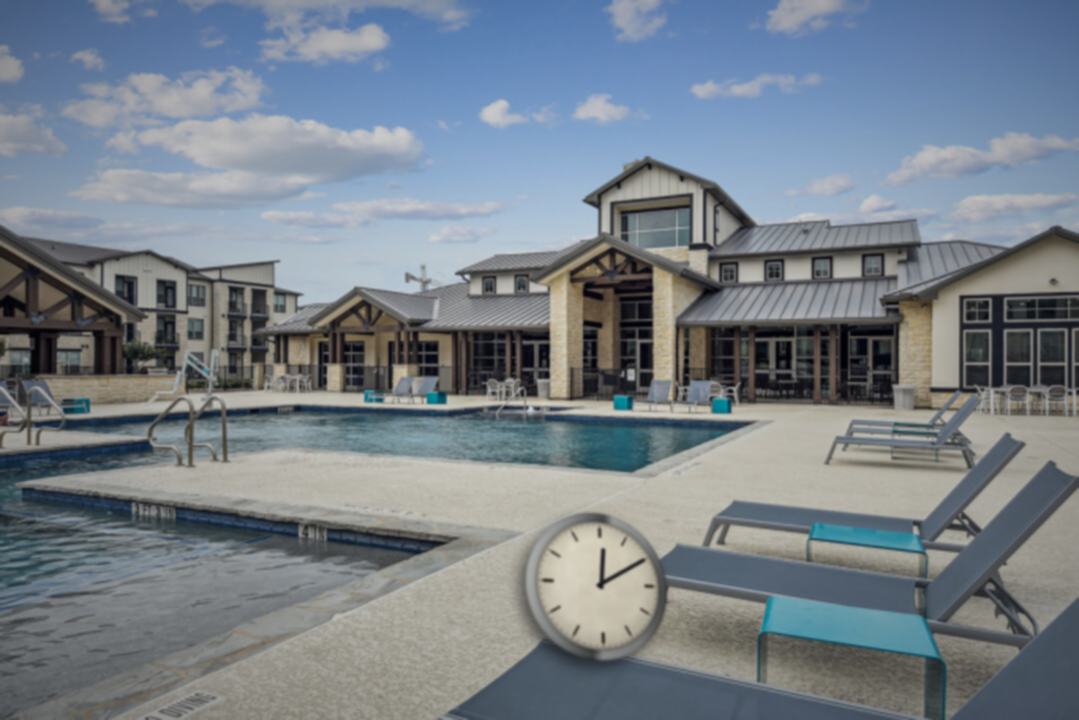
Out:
12.10
